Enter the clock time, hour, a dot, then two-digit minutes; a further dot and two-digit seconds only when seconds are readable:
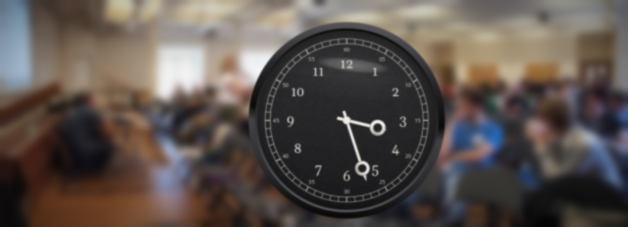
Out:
3.27
